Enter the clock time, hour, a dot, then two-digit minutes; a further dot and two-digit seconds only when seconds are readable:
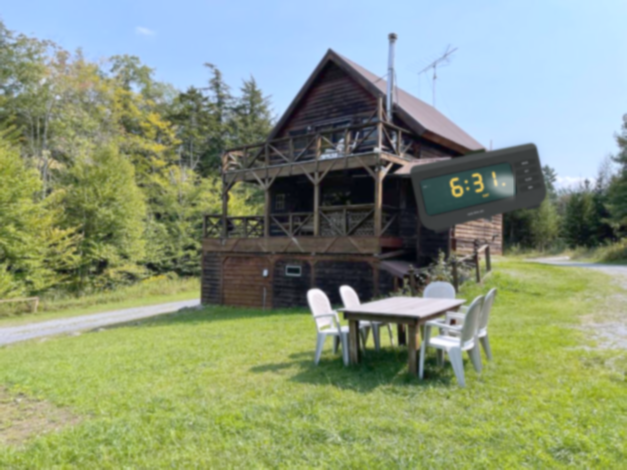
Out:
6.31
